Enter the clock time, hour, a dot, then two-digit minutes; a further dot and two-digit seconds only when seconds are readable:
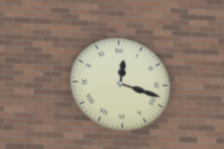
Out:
12.18
